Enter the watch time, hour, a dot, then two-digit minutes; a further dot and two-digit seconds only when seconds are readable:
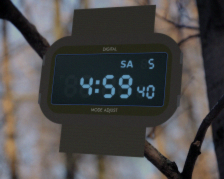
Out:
4.59.40
